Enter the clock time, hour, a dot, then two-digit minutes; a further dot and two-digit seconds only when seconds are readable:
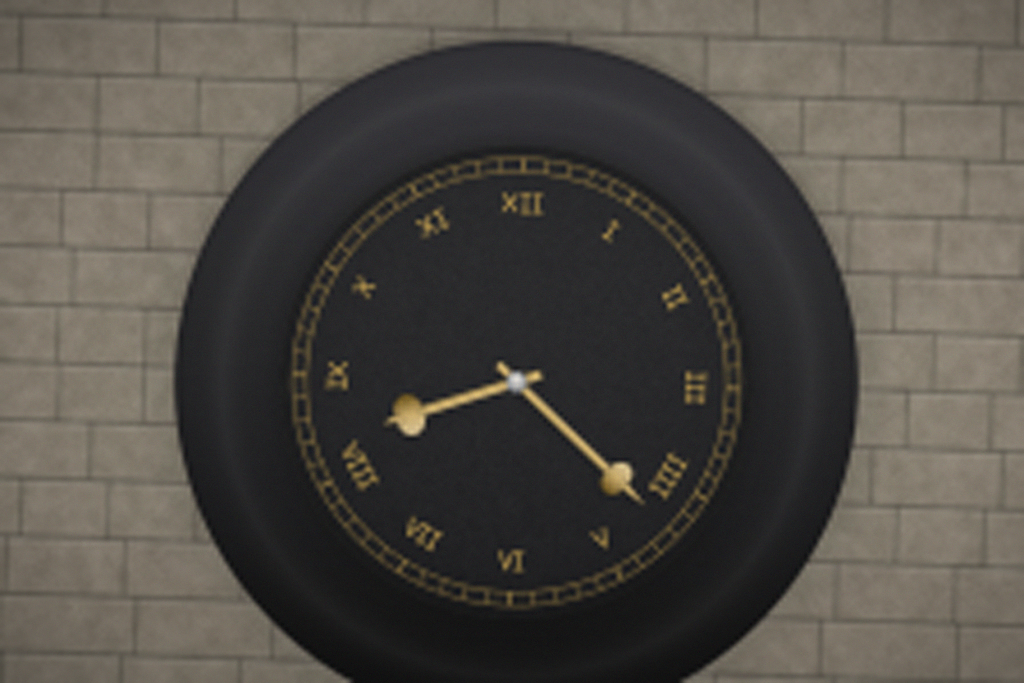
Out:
8.22
